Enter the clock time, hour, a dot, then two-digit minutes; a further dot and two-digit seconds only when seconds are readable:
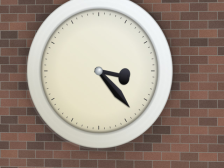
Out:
3.23
